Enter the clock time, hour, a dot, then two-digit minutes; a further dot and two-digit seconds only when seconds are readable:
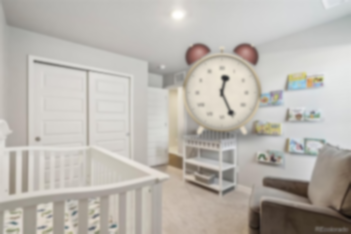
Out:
12.26
